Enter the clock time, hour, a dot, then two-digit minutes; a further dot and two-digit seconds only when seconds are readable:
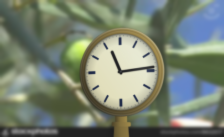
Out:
11.14
